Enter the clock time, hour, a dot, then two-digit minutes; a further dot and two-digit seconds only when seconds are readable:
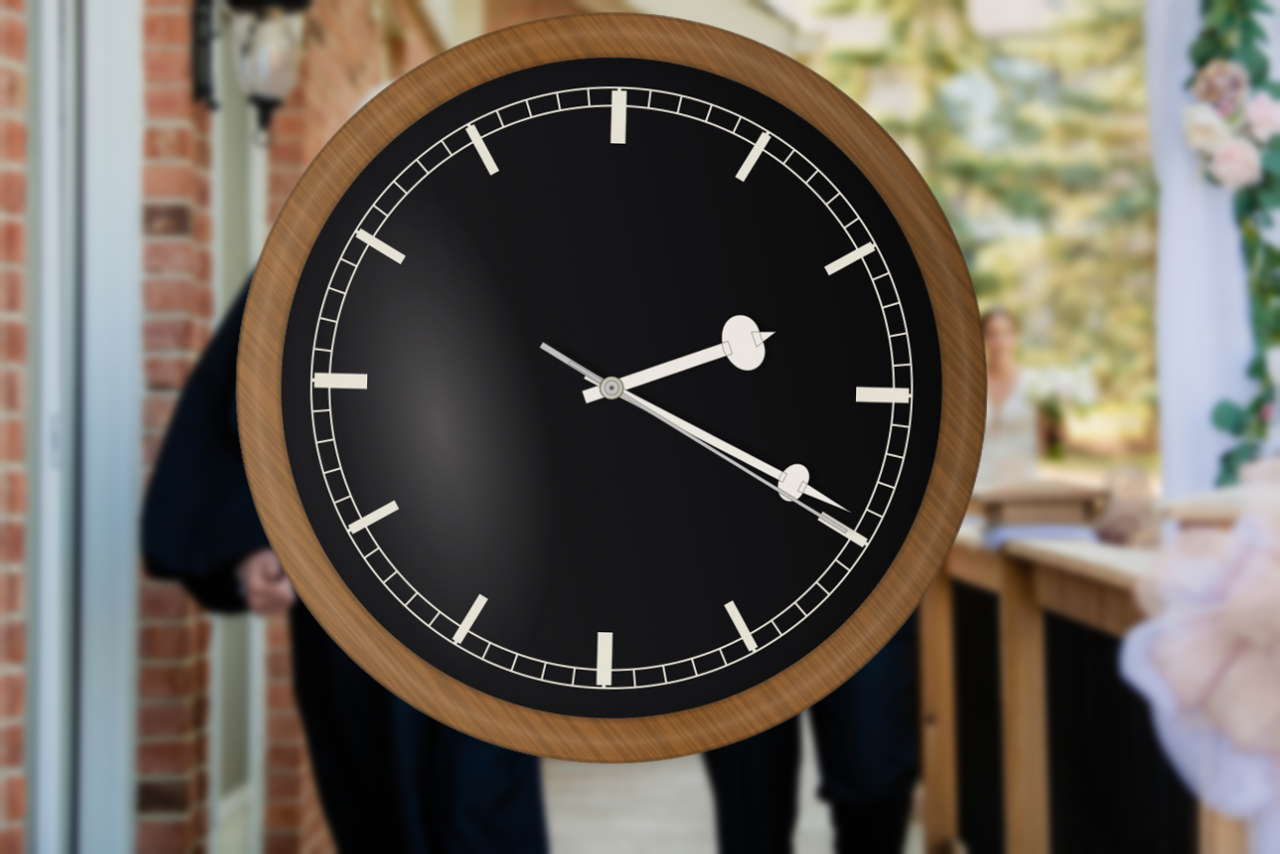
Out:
2.19.20
